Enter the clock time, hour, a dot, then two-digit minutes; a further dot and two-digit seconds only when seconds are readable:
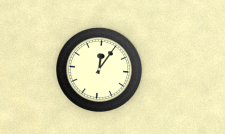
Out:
12.05
